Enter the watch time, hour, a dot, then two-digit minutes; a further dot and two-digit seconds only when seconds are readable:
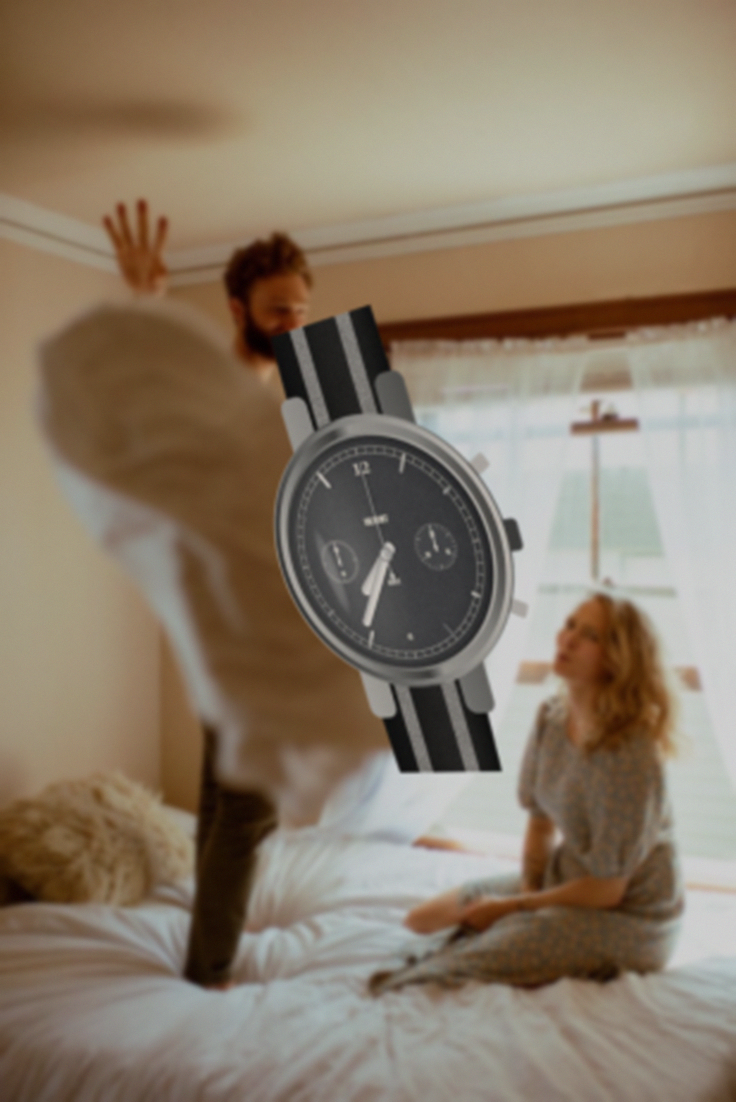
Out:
7.36
